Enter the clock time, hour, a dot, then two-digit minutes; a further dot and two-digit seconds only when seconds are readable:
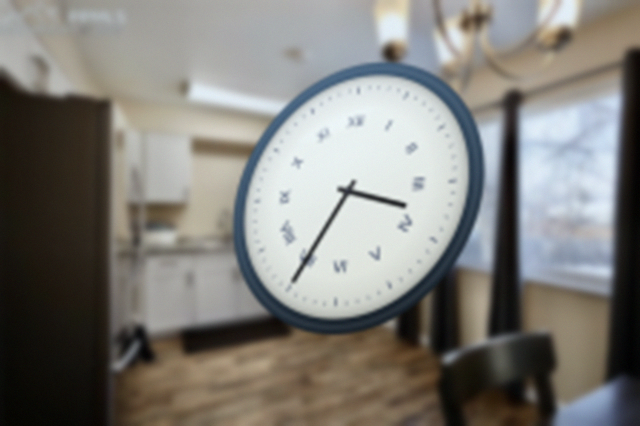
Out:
3.35
